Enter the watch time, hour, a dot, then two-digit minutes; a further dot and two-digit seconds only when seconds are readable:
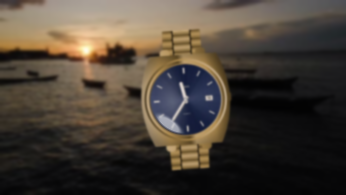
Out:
11.36
